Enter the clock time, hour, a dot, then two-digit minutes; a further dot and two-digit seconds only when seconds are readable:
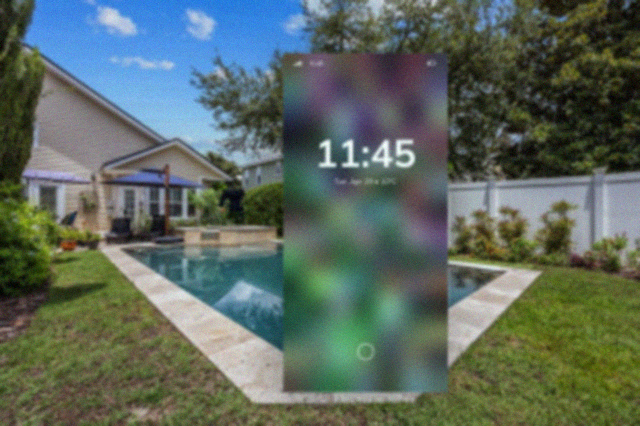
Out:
11.45
